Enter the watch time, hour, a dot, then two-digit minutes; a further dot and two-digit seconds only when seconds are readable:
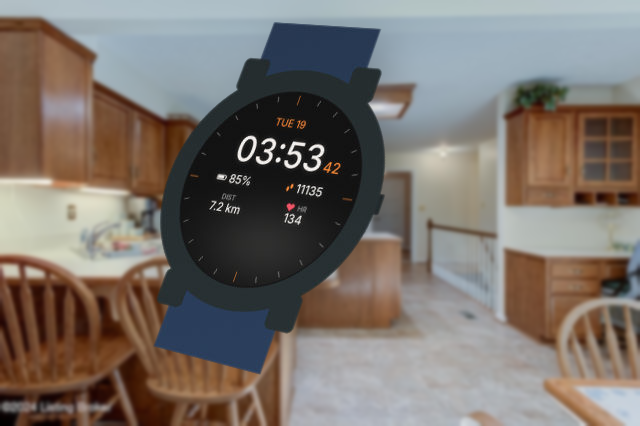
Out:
3.53.42
